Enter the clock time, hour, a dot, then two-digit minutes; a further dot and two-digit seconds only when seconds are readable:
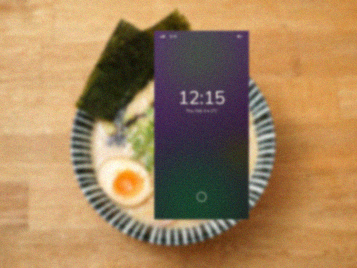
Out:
12.15
